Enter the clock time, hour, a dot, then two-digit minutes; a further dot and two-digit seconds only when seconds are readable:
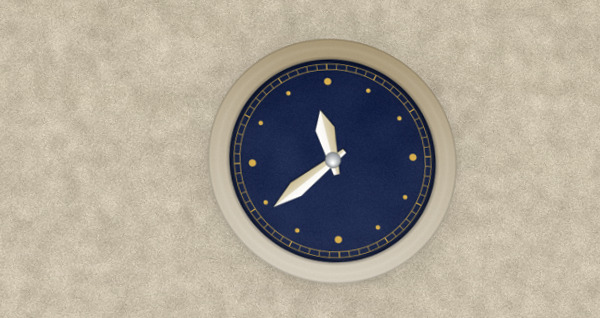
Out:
11.39
